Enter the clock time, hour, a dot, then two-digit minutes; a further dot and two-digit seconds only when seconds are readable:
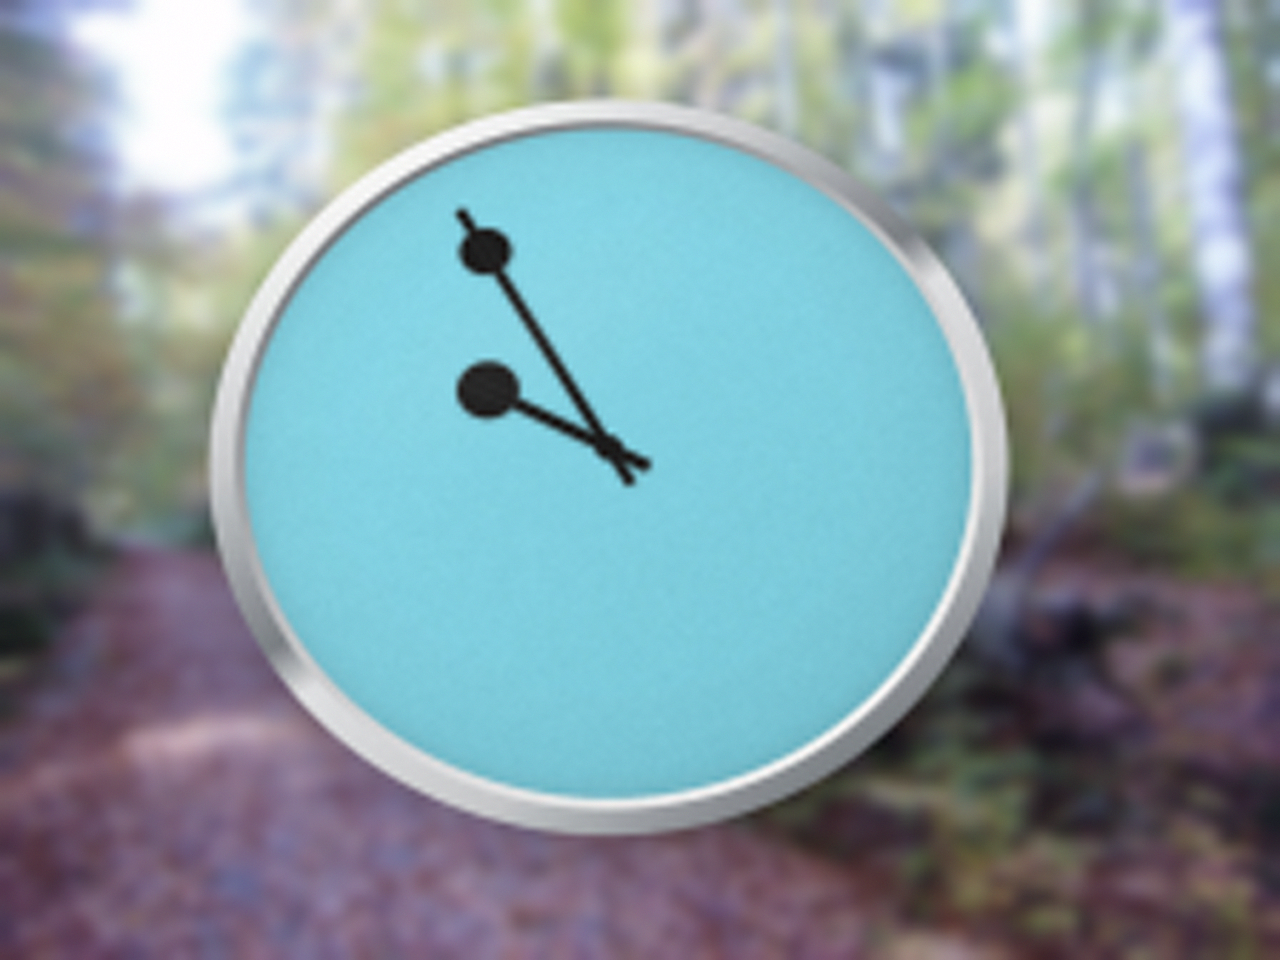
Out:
9.55
